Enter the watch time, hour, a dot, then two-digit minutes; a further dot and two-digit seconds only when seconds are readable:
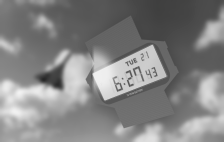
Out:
6.27.43
